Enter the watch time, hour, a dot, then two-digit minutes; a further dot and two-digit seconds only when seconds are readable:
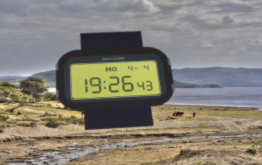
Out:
19.26.43
